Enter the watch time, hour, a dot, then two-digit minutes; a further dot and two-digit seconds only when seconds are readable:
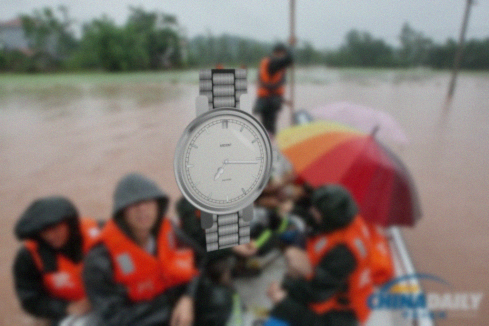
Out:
7.16
